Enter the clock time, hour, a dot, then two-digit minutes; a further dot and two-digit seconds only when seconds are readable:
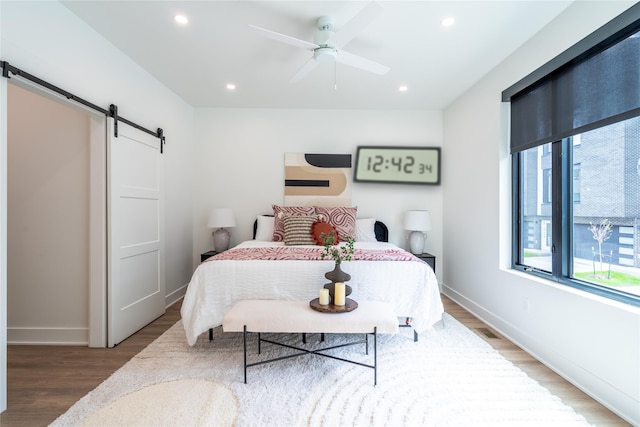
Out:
12.42
